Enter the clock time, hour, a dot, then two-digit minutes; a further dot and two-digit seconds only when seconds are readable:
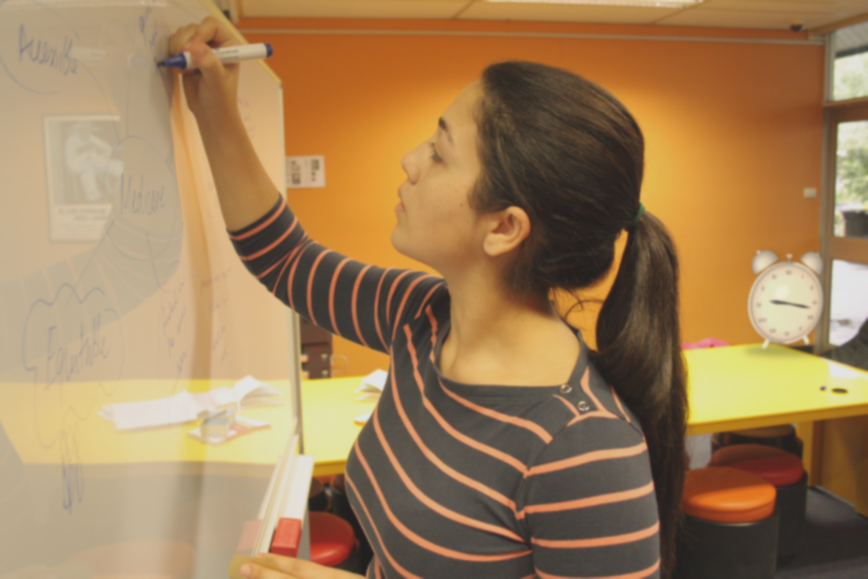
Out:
9.17
